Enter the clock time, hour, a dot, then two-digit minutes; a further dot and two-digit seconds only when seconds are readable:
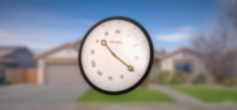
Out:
10.20
